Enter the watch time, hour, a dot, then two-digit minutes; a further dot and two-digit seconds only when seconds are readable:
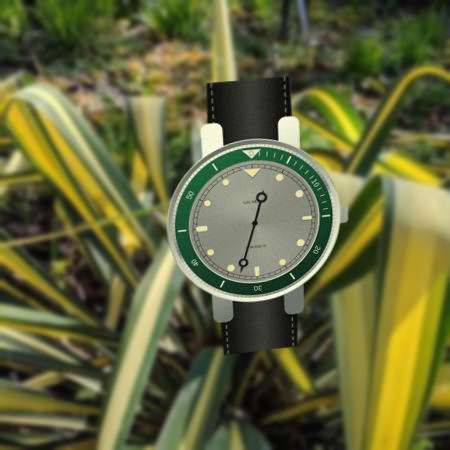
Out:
12.33
